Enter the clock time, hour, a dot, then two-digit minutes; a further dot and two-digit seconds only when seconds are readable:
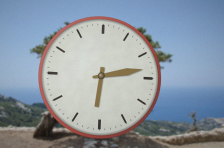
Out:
6.13
